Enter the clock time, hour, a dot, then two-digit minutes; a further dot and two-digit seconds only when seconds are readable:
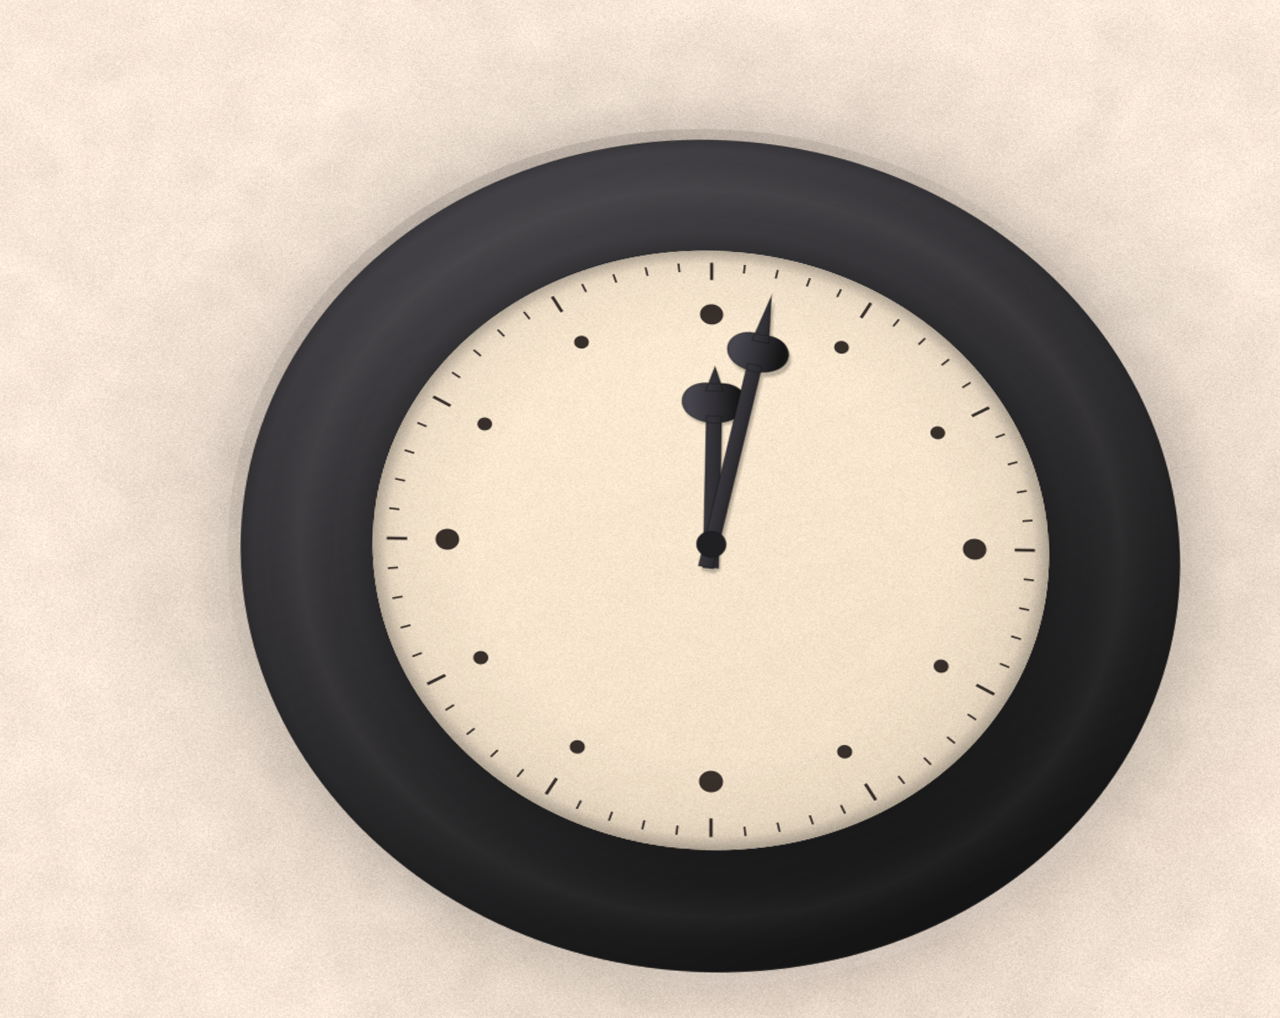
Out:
12.02
